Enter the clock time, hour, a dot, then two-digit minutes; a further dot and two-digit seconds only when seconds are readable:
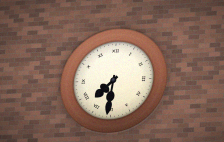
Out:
7.31
